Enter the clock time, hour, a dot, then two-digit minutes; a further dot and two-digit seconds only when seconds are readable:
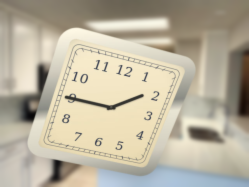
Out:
1.45
